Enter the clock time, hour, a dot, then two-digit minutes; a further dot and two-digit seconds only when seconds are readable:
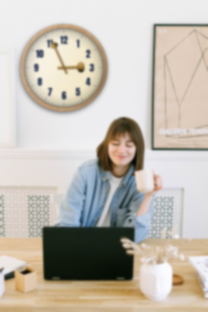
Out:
2.56
